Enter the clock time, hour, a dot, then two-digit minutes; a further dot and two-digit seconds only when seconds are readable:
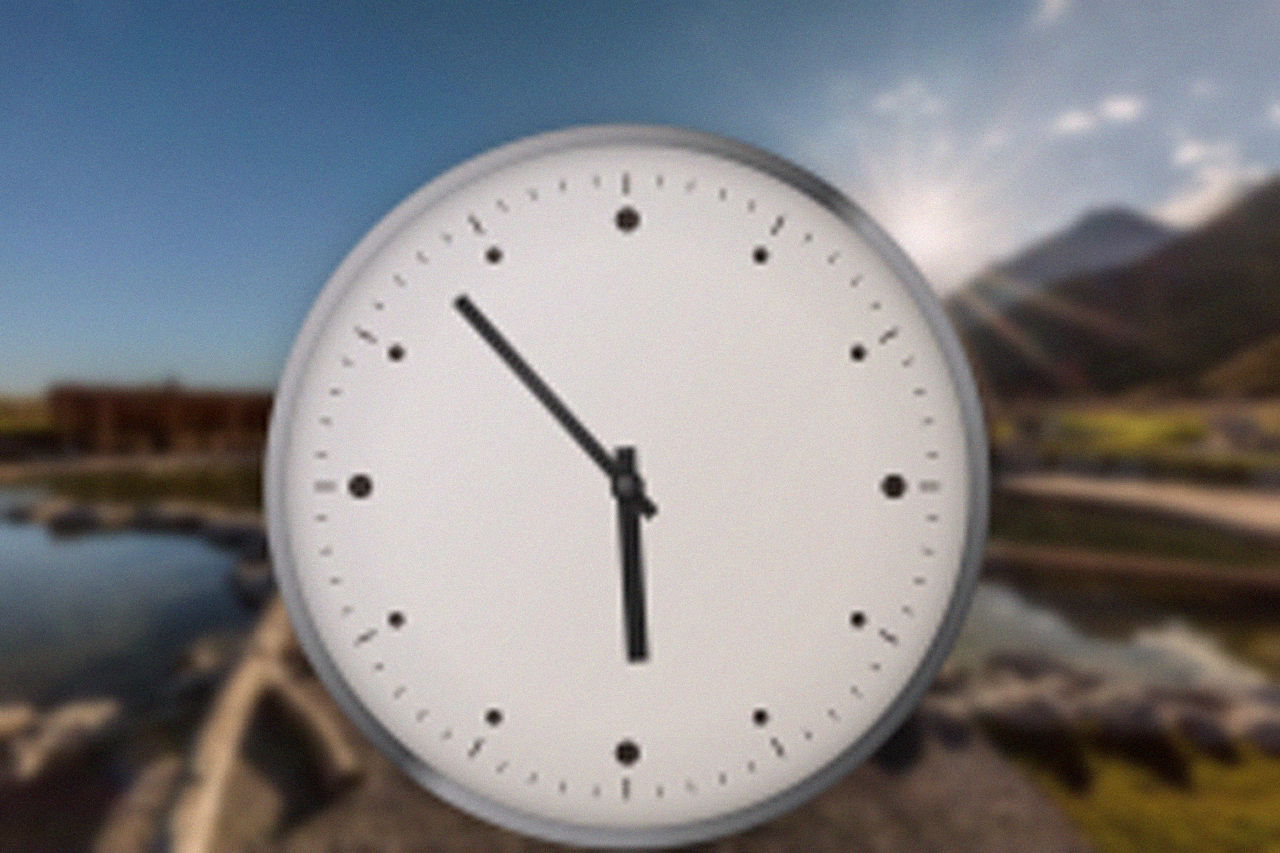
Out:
5.53
